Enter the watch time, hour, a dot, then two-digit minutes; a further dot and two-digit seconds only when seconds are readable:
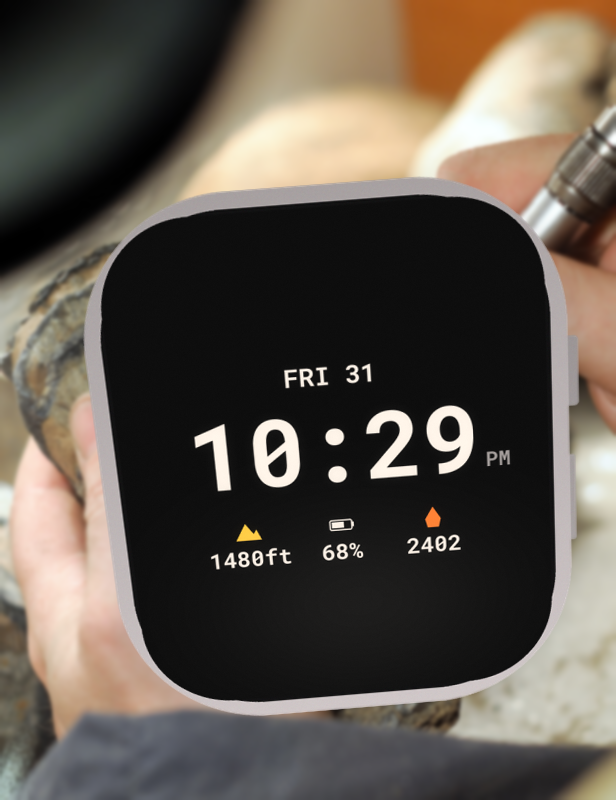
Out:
10.29
